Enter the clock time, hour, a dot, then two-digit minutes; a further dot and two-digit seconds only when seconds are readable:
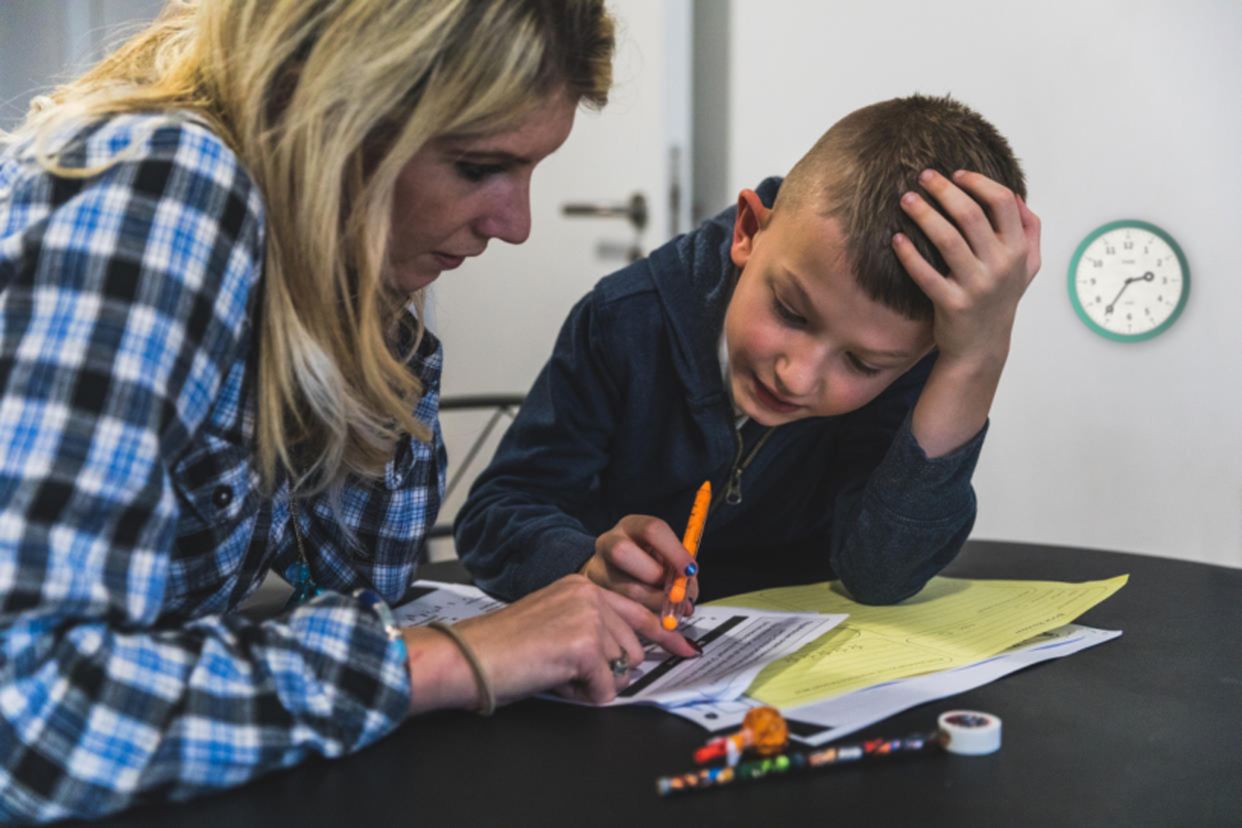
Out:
2.36
